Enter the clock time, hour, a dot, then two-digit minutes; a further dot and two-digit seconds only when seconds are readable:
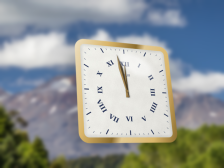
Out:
11.58
